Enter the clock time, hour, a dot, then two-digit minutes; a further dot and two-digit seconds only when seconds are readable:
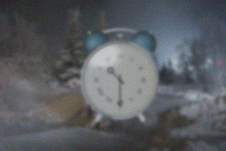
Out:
10.30
